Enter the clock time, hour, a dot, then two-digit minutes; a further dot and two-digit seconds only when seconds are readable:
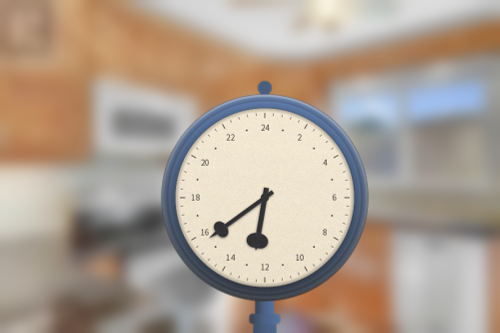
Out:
12.39
